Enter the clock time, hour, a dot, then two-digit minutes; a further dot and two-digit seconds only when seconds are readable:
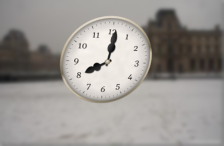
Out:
8.01
